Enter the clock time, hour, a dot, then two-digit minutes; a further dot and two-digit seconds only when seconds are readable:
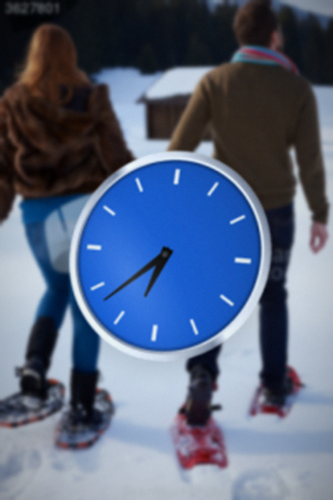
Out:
6.38
